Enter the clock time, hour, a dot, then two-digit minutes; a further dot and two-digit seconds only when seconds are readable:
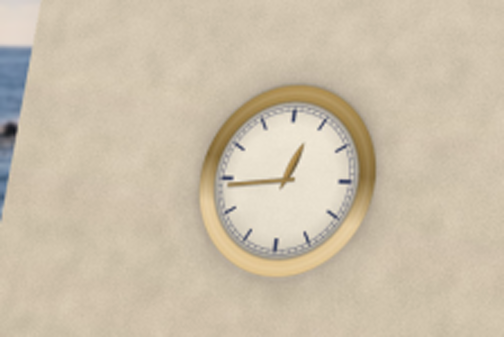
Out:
12.44
